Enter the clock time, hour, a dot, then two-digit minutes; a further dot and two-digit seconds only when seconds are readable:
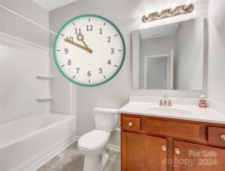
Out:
10.49
